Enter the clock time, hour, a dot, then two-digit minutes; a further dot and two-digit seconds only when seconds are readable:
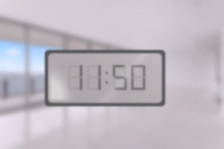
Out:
11.50
